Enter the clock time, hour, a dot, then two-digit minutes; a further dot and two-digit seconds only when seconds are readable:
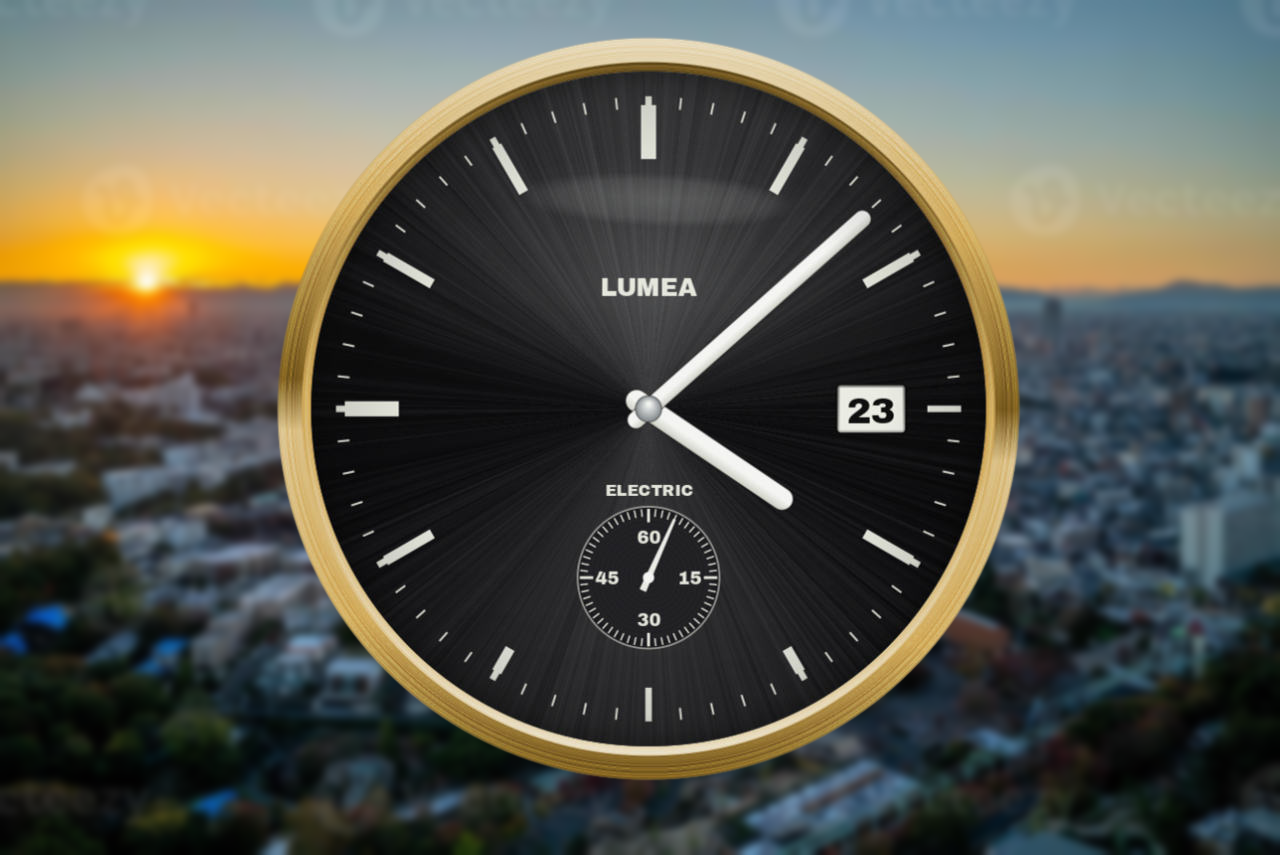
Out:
4.08.04
